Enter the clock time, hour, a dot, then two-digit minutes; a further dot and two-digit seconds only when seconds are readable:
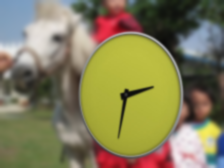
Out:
2.32
